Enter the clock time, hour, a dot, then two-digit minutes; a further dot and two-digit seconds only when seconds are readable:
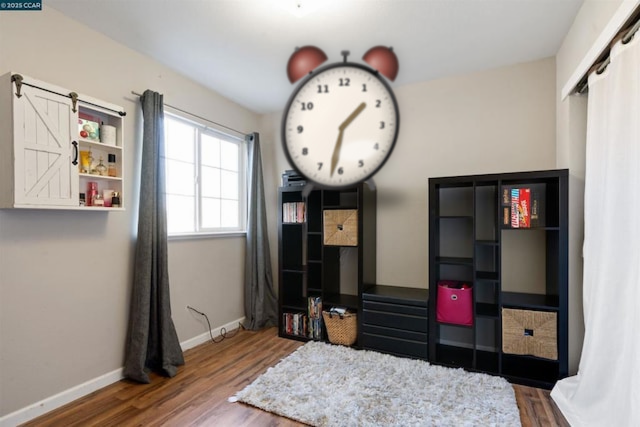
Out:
1.32
